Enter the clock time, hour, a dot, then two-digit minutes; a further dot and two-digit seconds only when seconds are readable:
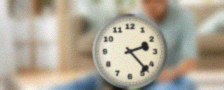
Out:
2.23
